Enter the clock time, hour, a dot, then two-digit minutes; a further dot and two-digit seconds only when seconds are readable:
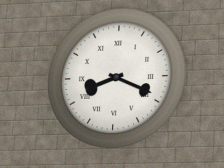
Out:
8.19
